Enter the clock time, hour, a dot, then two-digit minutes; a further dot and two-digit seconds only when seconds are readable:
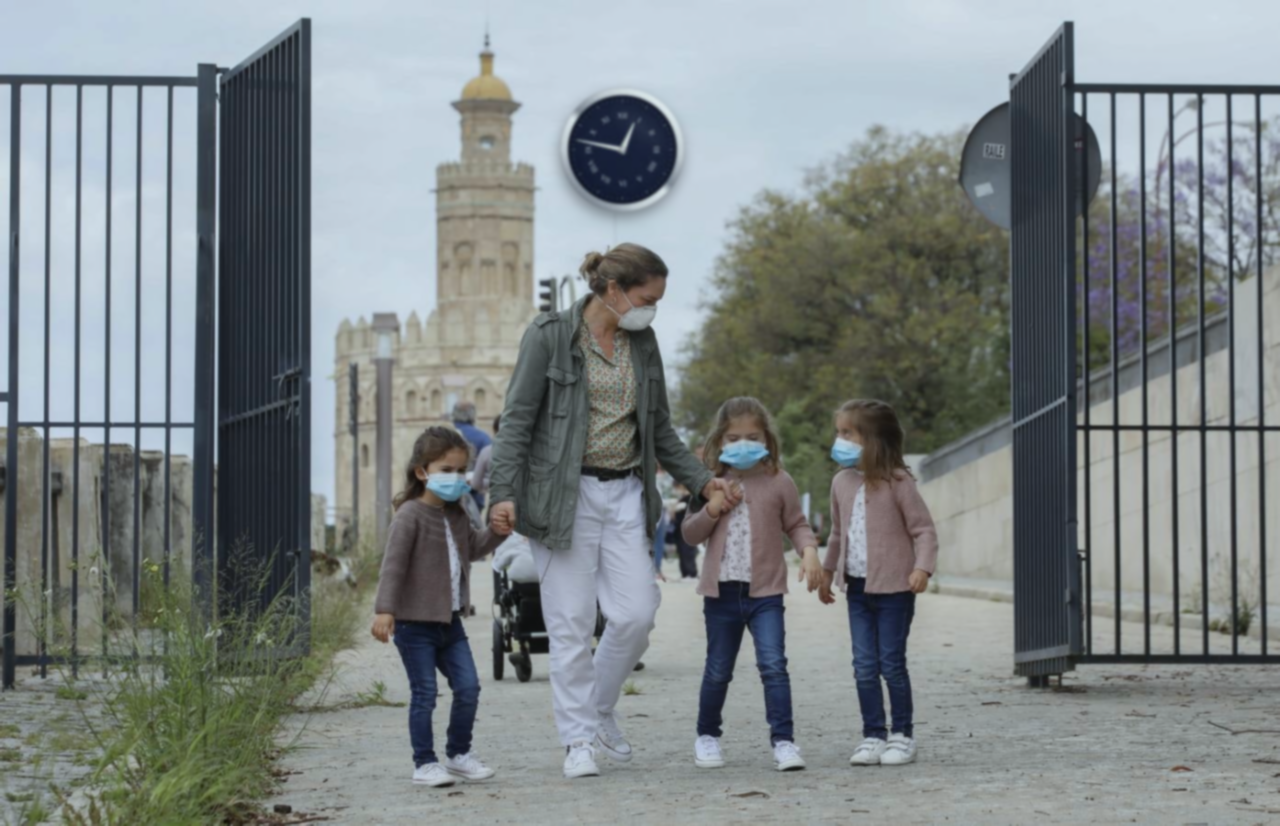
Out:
12.47
